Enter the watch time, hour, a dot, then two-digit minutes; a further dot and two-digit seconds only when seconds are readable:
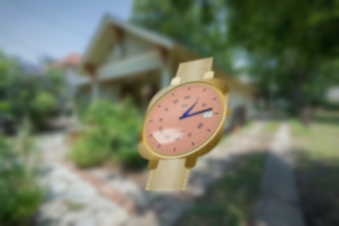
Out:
1.13
